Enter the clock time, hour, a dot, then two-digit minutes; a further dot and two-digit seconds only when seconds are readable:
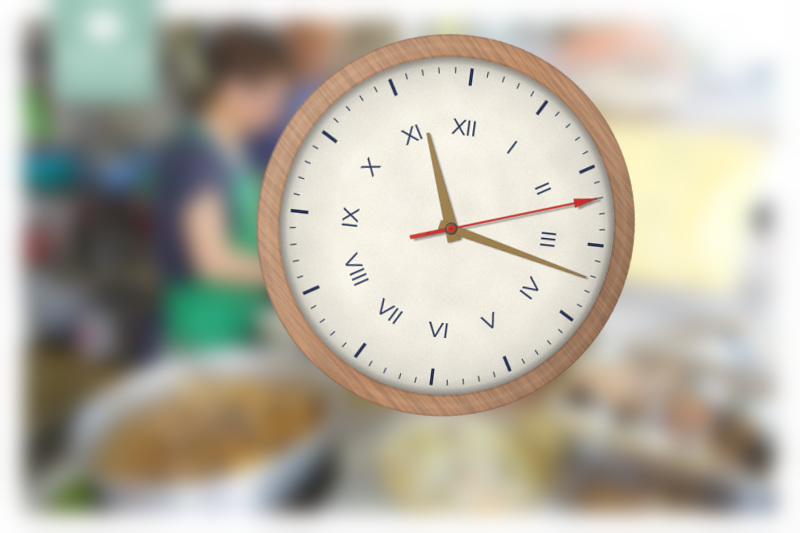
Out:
11.17.12
